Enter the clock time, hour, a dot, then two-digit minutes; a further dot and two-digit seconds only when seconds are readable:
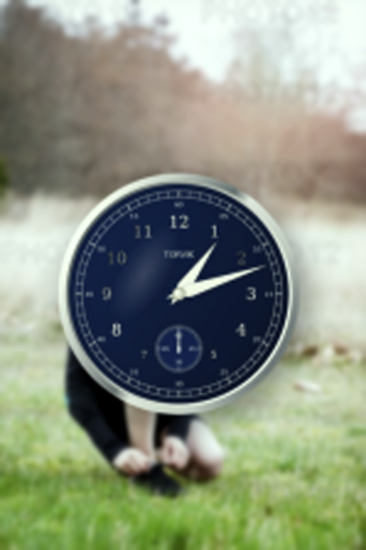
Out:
1.12
